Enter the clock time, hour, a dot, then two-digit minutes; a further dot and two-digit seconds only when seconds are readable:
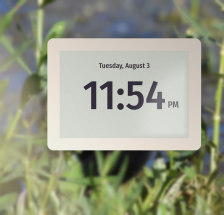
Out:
11.54
